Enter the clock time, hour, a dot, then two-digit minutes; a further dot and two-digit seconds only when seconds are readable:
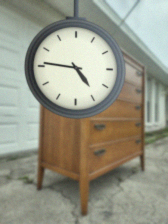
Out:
4.46
